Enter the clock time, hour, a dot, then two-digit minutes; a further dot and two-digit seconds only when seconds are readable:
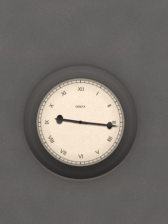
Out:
9.16
